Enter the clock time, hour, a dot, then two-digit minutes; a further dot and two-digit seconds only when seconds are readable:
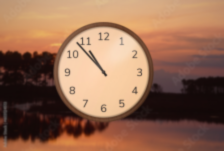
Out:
10.53
